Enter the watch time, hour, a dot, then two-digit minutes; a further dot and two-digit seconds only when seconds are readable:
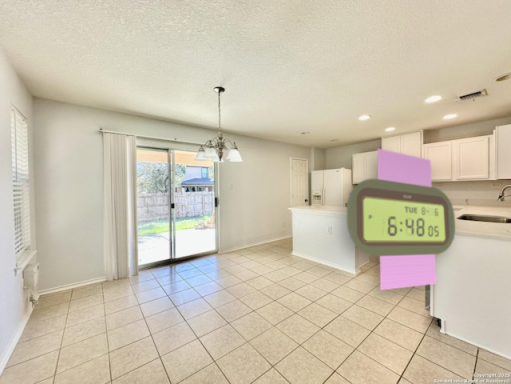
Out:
6.48.05
